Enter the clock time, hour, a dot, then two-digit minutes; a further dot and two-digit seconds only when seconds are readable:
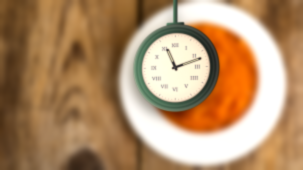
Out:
11.12
